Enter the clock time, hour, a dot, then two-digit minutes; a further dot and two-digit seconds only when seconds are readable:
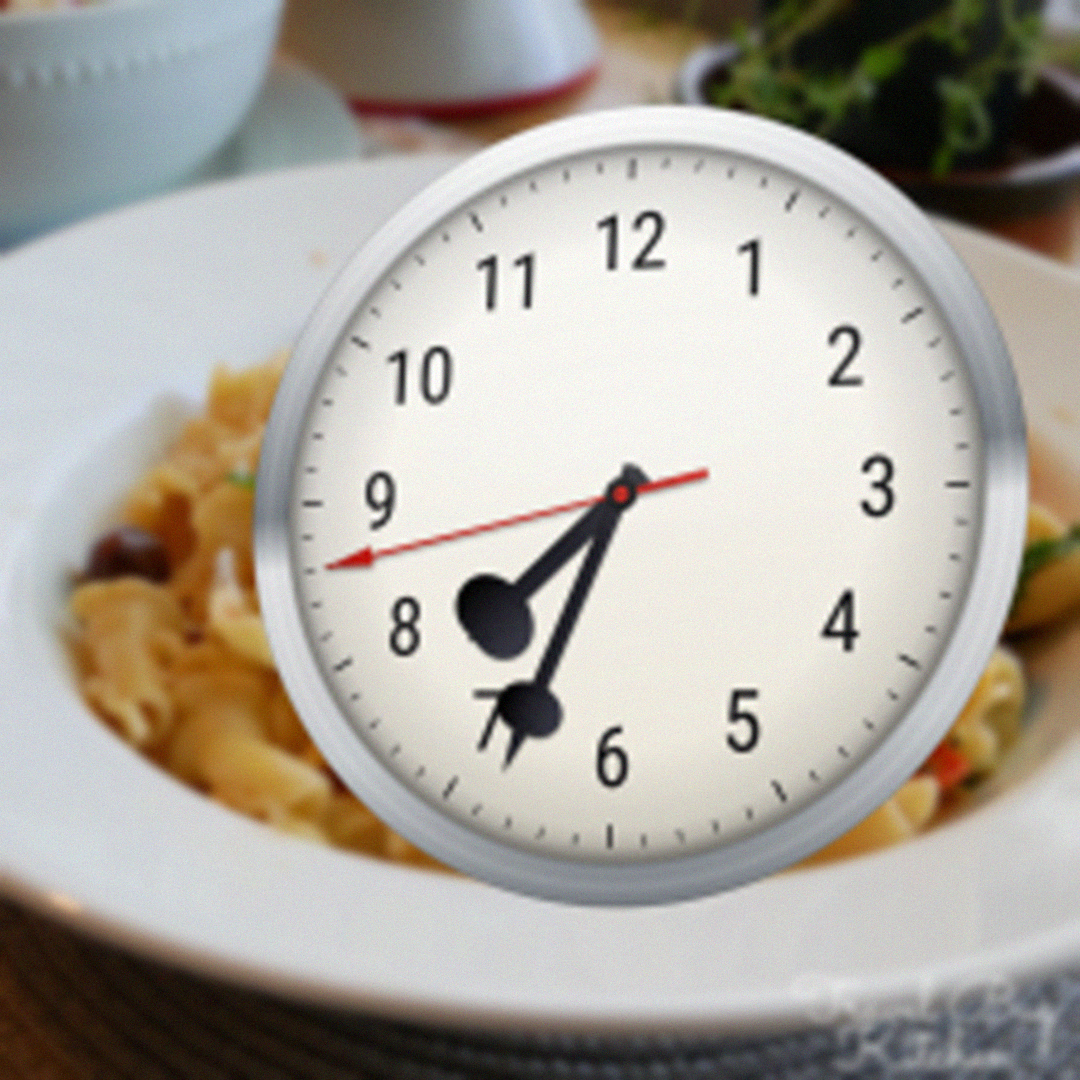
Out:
7.33.43
